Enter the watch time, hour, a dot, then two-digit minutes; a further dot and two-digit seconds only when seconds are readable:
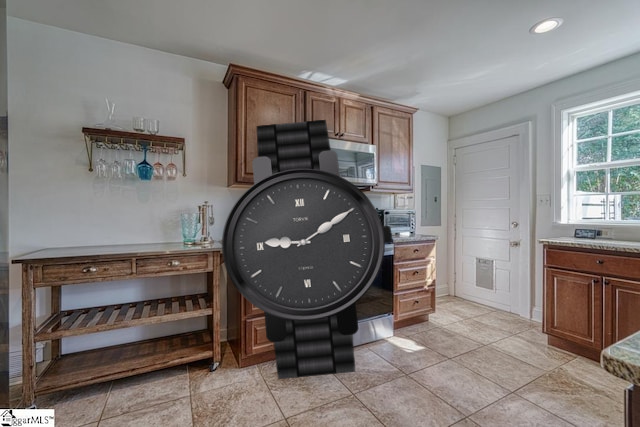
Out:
9.10
